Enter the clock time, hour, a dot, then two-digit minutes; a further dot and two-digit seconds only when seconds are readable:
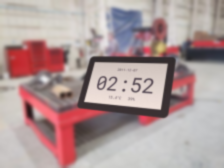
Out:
2.52
